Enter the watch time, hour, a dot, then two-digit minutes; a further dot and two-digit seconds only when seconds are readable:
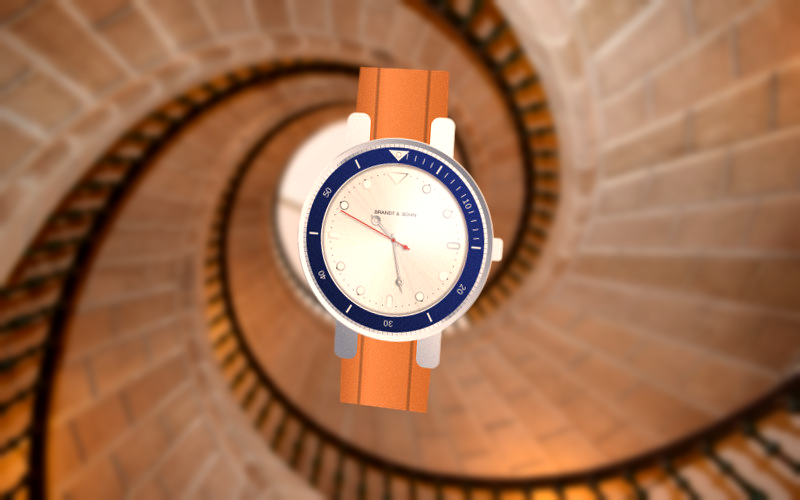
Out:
10.27.49
